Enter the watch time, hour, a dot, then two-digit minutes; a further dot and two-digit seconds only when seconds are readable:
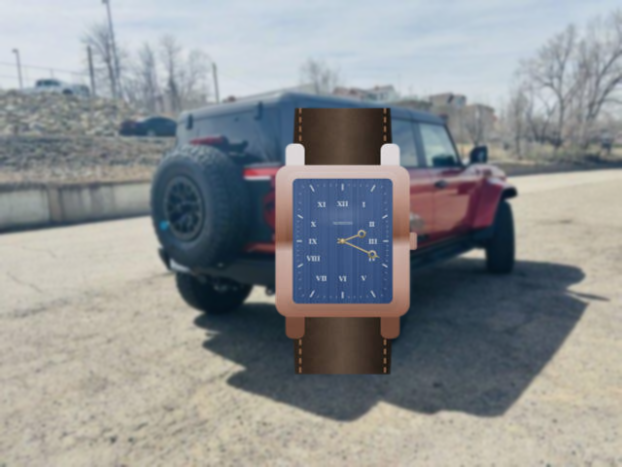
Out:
2.19
